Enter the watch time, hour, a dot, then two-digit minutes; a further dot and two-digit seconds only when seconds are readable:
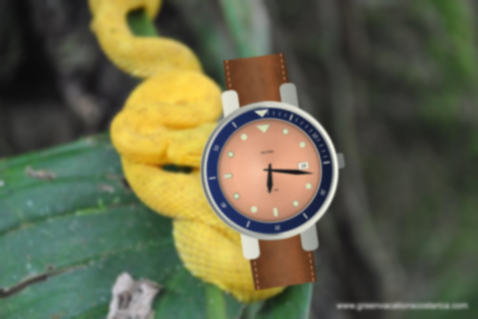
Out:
6.17
